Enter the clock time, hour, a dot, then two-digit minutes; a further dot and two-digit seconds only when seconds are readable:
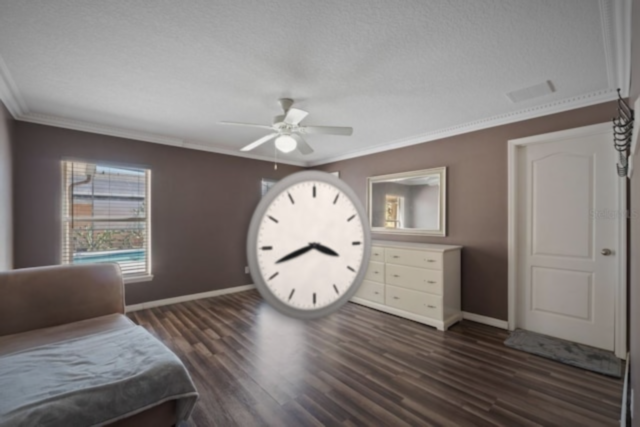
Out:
3.42
